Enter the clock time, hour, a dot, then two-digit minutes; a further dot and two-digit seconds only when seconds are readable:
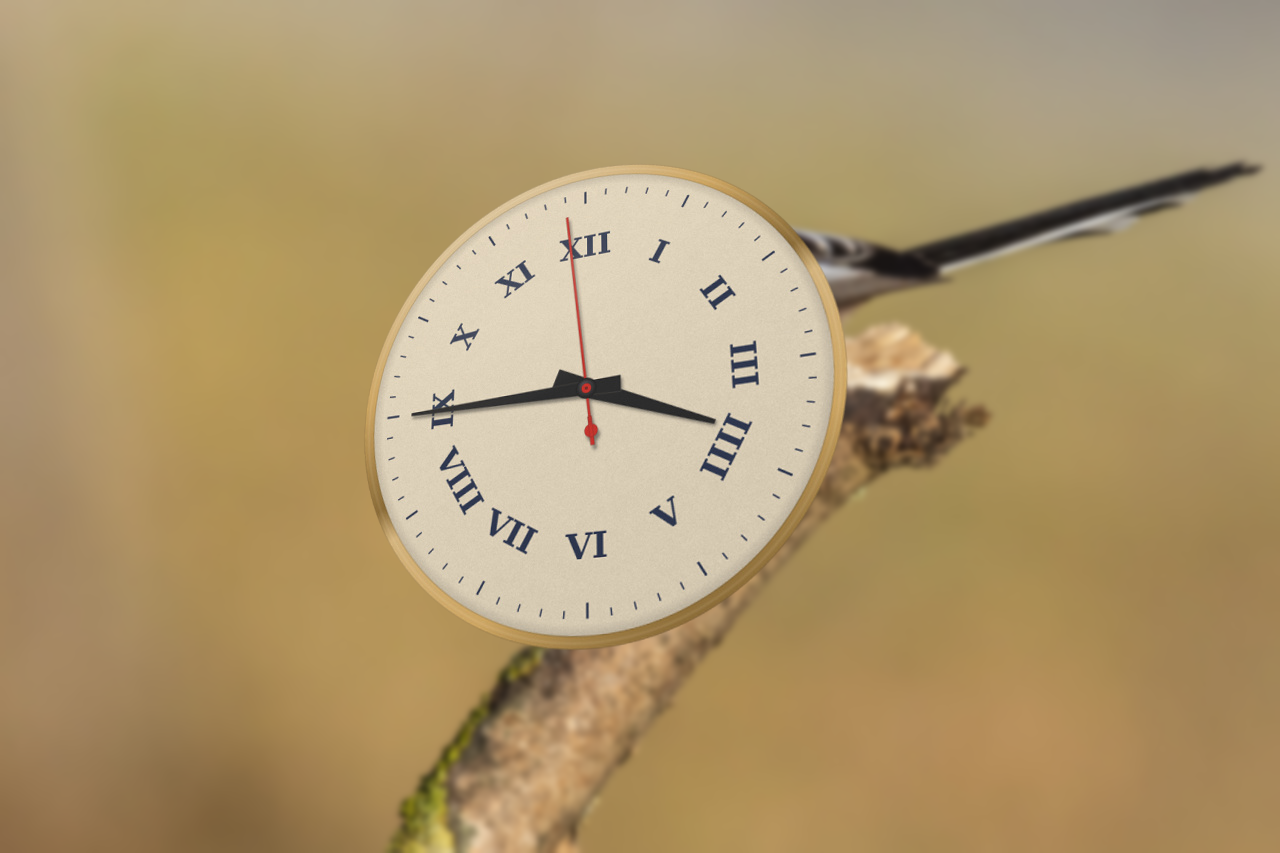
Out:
3.44.59
